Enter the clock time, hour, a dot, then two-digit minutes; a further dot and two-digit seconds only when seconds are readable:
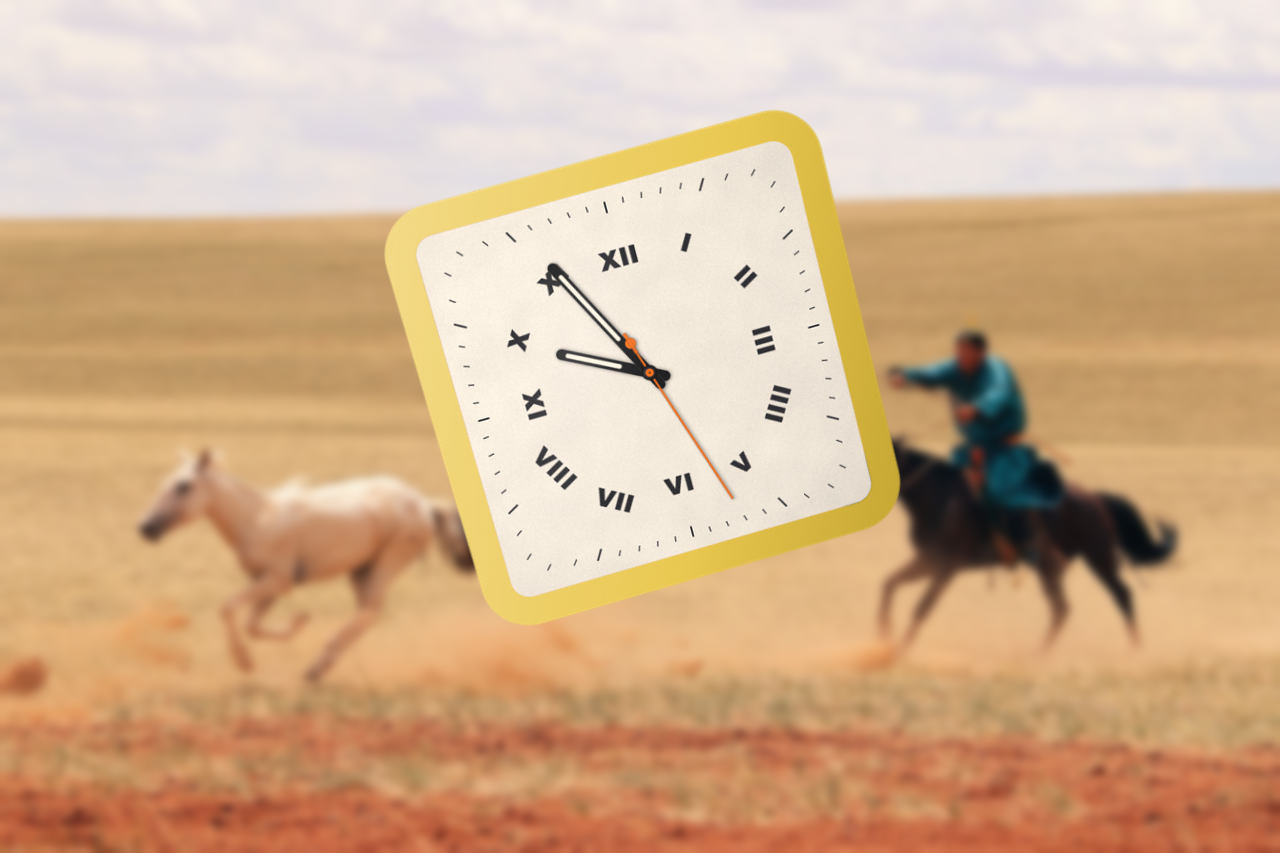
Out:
9.55.27
